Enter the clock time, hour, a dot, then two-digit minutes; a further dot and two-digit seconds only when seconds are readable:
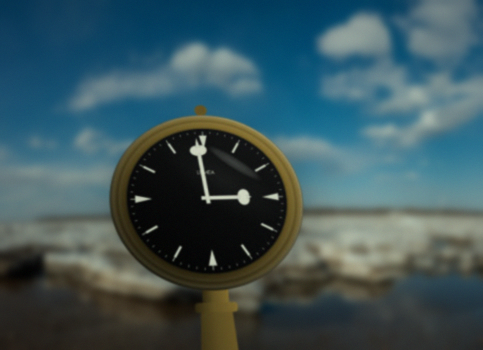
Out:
2.59
